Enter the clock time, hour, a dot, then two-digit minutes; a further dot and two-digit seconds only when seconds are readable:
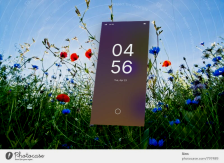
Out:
4.56
